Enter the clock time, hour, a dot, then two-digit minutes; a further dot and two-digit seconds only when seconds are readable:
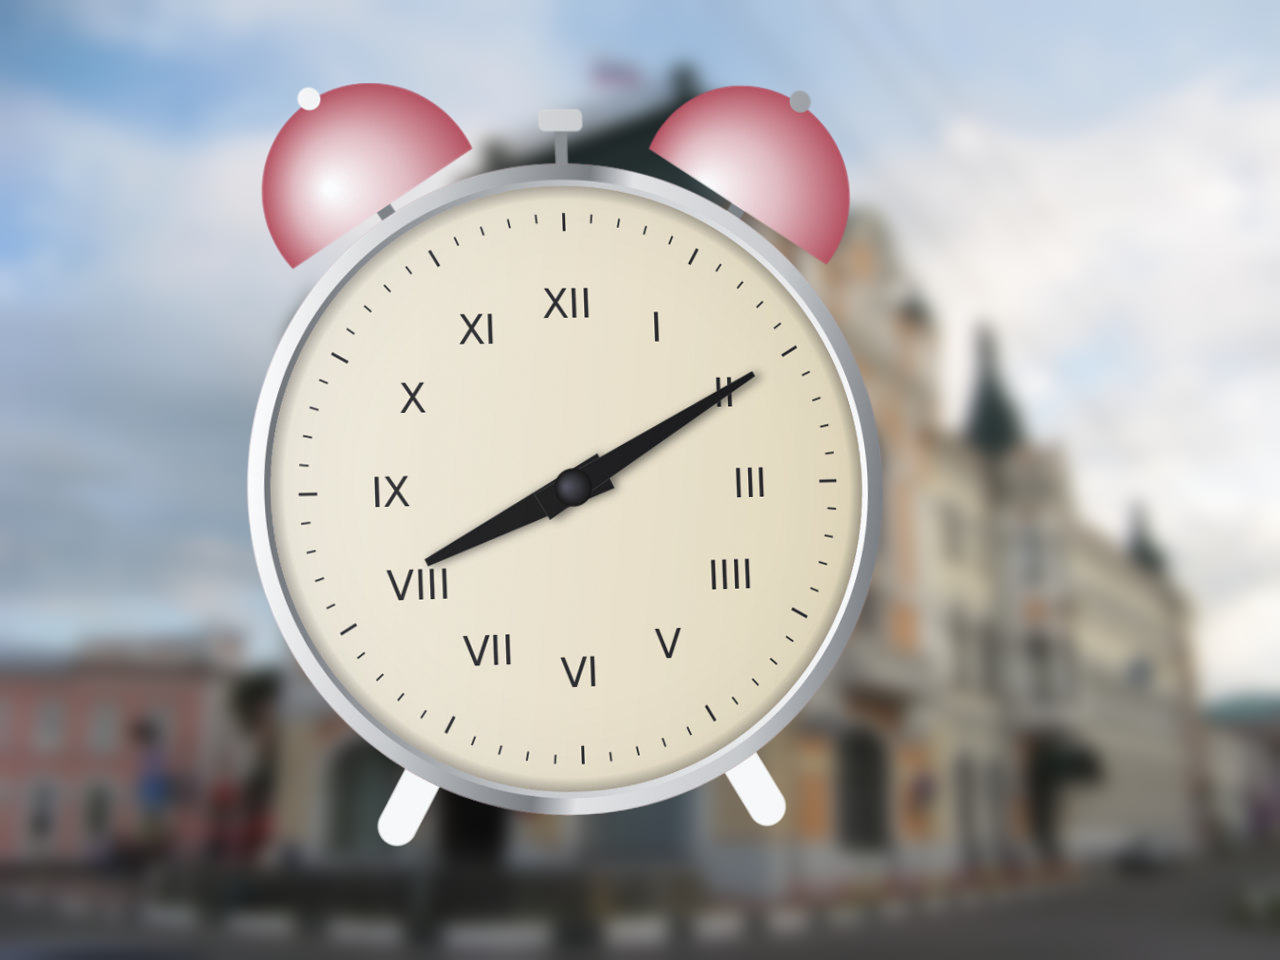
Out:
8.10
